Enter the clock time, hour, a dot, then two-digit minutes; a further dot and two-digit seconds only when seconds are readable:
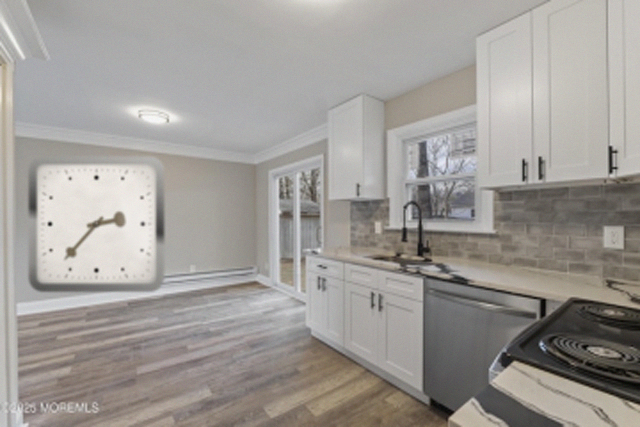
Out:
2.37
